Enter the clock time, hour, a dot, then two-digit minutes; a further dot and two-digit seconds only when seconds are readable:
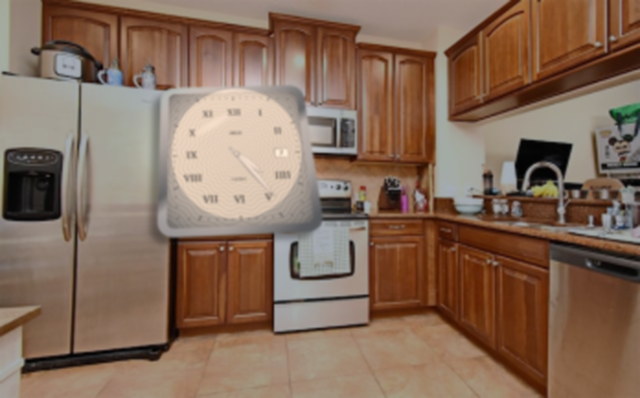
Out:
4.24
